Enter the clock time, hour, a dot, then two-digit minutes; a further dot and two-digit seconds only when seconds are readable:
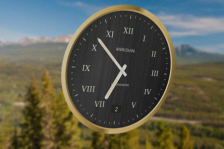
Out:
6.52
